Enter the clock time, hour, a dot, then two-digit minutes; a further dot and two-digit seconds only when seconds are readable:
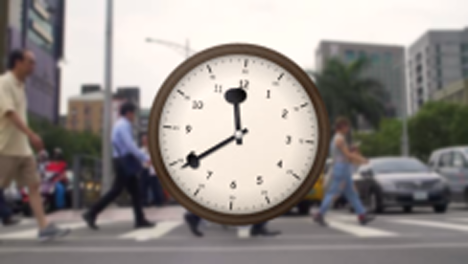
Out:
11.39
